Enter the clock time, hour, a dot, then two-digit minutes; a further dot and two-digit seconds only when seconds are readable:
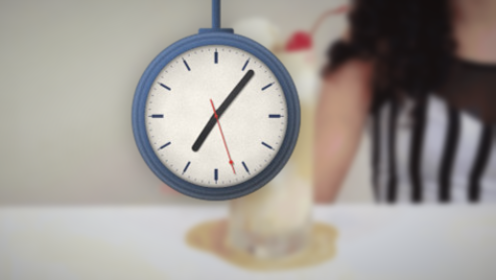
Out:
7.06.27
